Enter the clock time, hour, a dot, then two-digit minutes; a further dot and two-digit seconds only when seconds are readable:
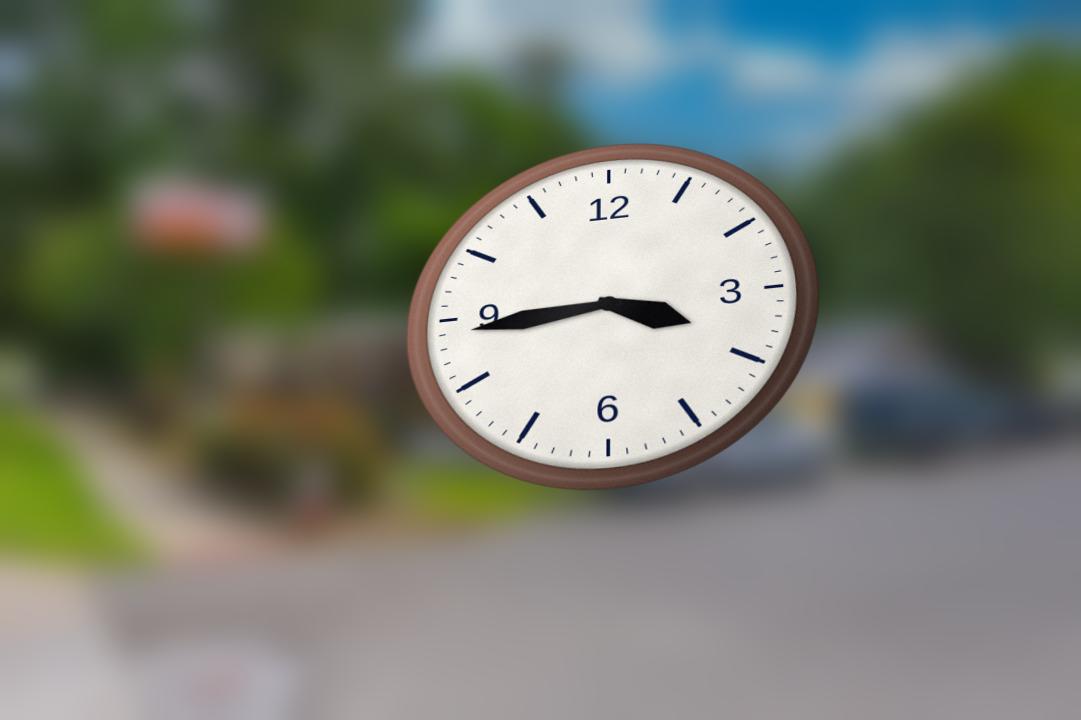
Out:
3.44
